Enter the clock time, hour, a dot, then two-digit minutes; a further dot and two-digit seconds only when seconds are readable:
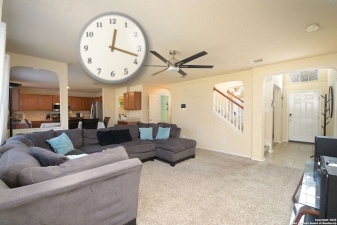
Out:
12.18
